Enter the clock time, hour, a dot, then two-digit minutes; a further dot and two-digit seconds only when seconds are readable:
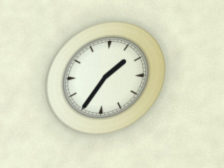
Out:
1.35
